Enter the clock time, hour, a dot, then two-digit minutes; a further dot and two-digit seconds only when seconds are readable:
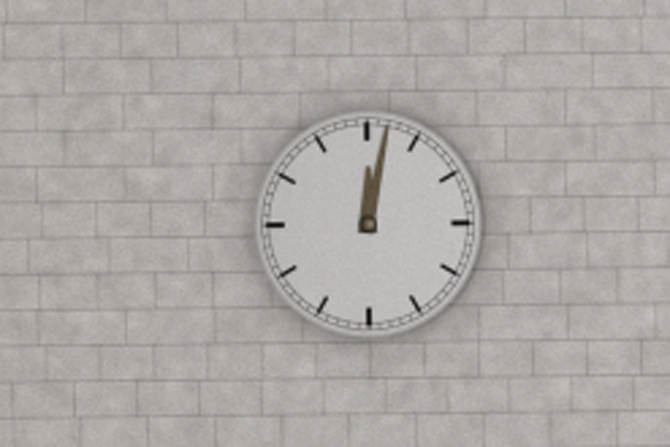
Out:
12.02
